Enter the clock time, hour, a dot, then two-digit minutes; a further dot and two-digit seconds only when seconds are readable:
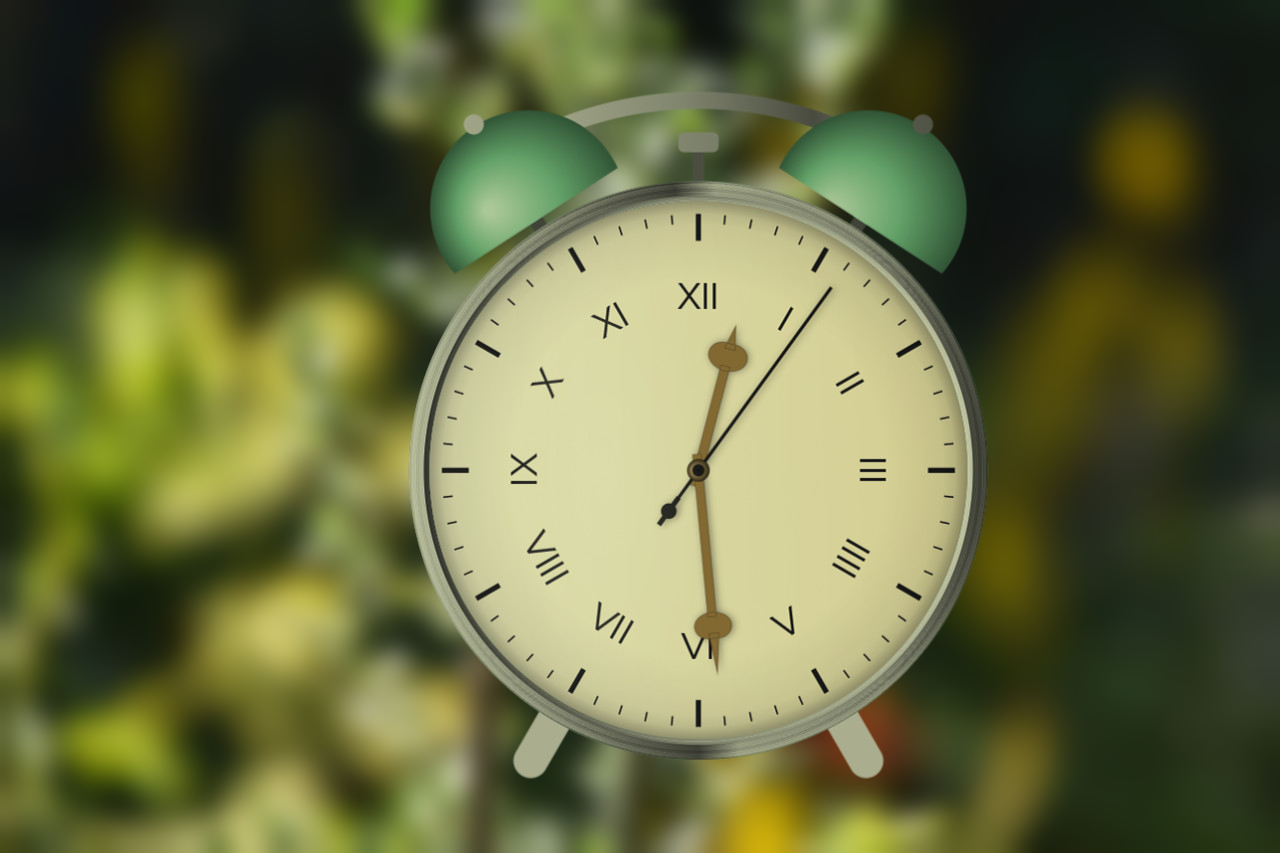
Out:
12.29.06
